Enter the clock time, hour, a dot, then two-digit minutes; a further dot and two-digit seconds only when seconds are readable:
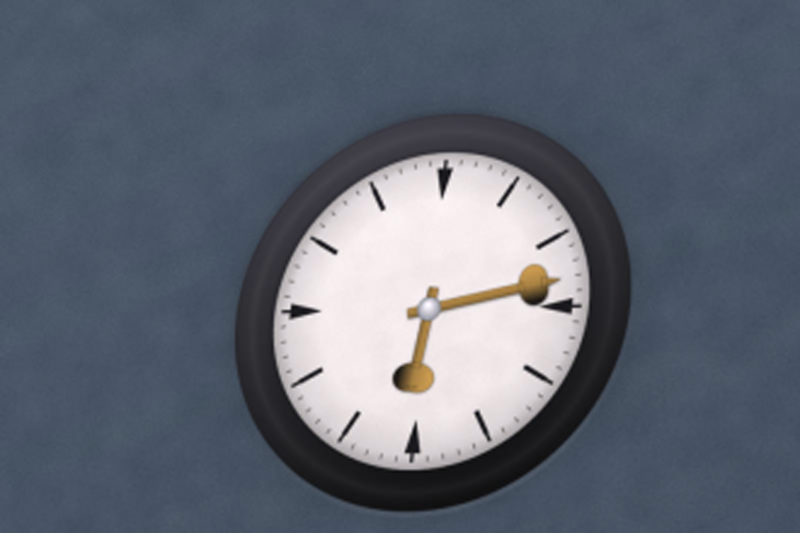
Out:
6.13
